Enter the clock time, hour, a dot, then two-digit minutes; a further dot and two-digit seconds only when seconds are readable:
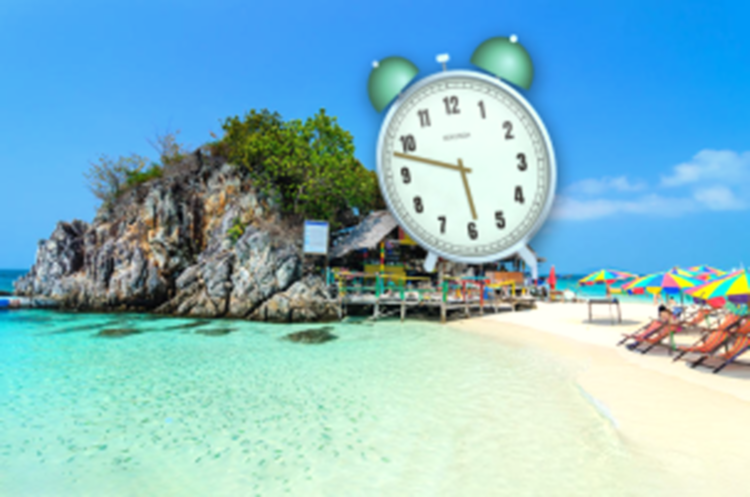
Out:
5.48
